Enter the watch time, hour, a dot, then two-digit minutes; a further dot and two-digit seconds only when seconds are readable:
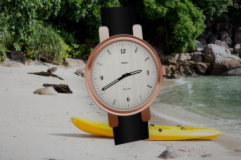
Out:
2.41
